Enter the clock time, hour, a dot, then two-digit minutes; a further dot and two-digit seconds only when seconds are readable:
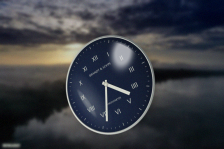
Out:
4.34
